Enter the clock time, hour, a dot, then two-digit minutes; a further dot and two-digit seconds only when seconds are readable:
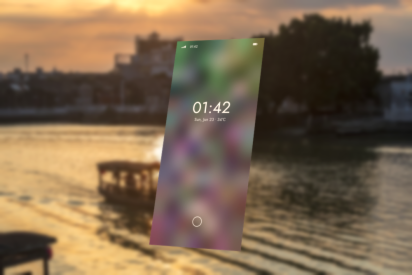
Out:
1.42
